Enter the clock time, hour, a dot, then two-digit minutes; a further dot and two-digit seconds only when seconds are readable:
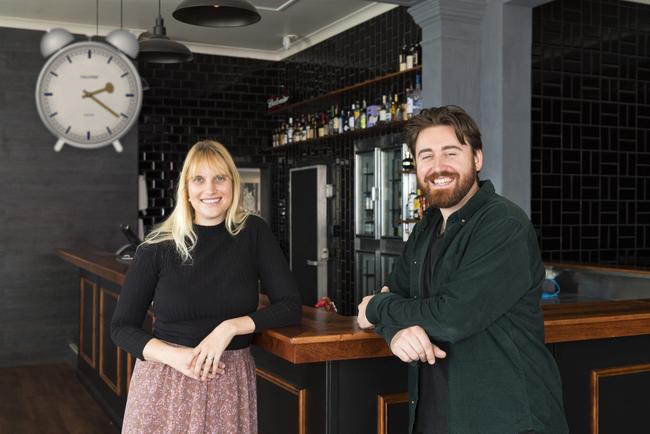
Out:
2.21
